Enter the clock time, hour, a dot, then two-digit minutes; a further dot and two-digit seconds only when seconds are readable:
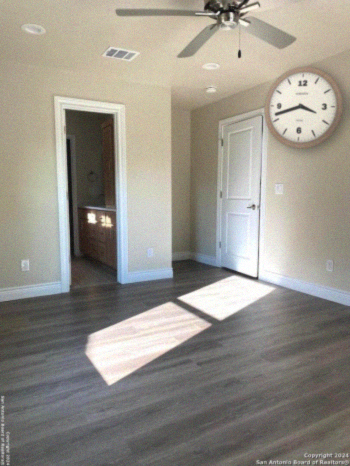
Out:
3.42
